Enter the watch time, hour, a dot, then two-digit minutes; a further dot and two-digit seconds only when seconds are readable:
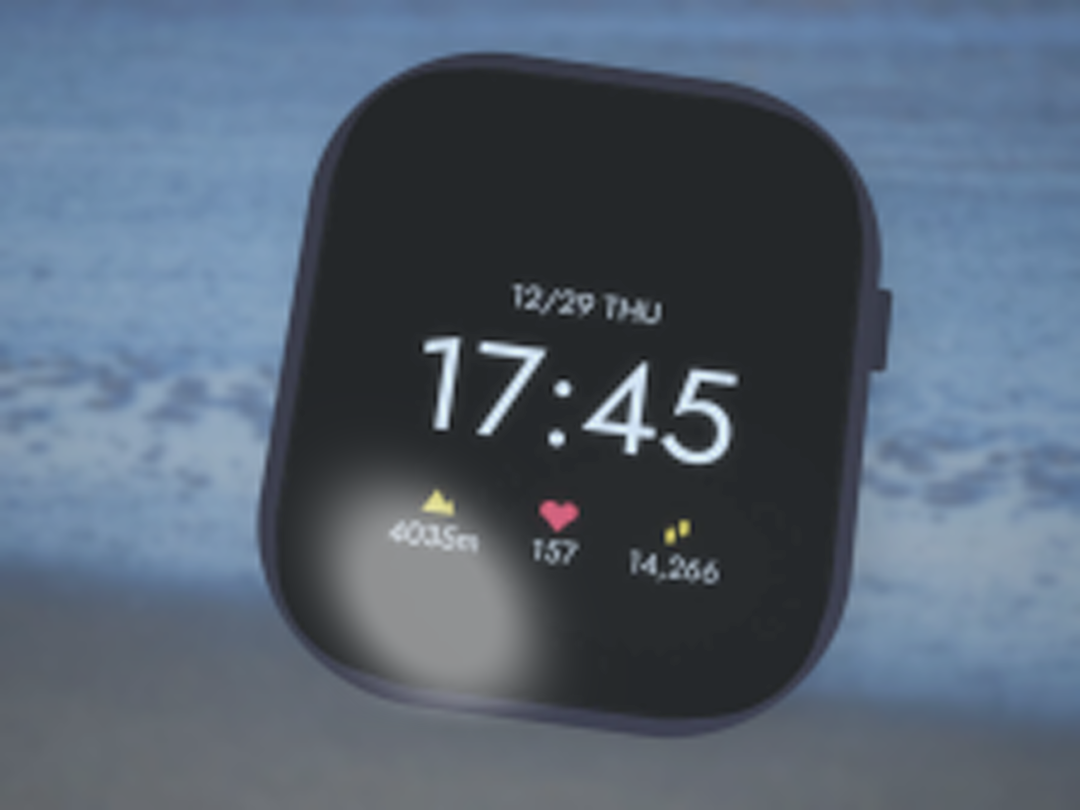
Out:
17.45
